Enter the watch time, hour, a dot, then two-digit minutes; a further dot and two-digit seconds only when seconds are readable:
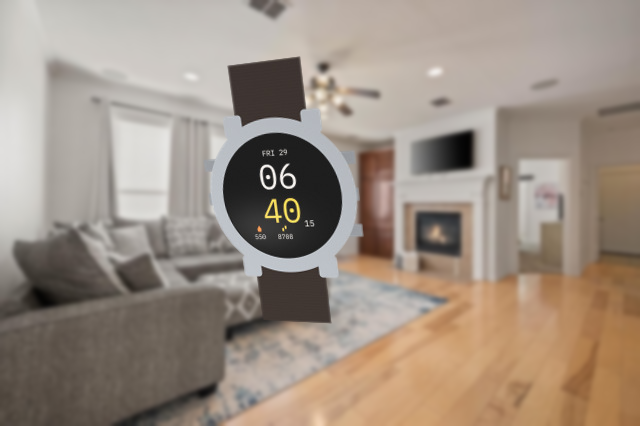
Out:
6.40.15
